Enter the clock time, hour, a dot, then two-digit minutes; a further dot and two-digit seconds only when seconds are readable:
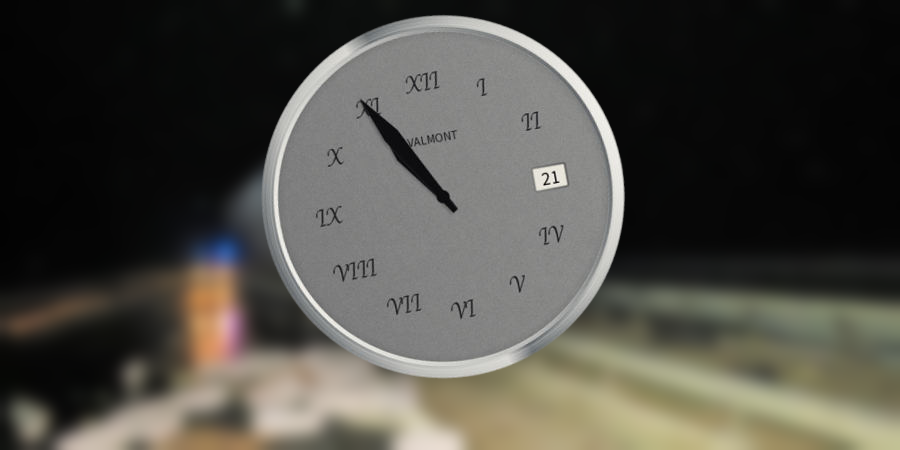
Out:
10.55
